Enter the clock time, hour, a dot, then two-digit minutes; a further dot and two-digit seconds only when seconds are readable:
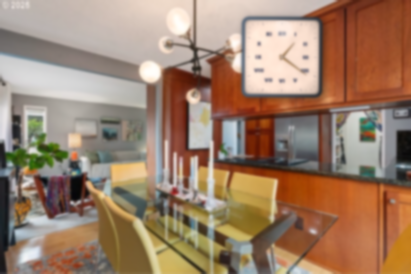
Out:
1.21
